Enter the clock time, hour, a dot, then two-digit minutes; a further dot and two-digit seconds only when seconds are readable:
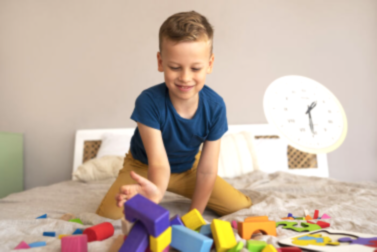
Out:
1.31
